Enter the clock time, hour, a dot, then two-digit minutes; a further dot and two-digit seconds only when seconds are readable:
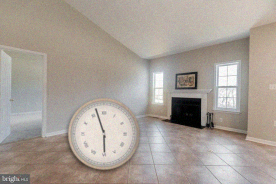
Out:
5.57
